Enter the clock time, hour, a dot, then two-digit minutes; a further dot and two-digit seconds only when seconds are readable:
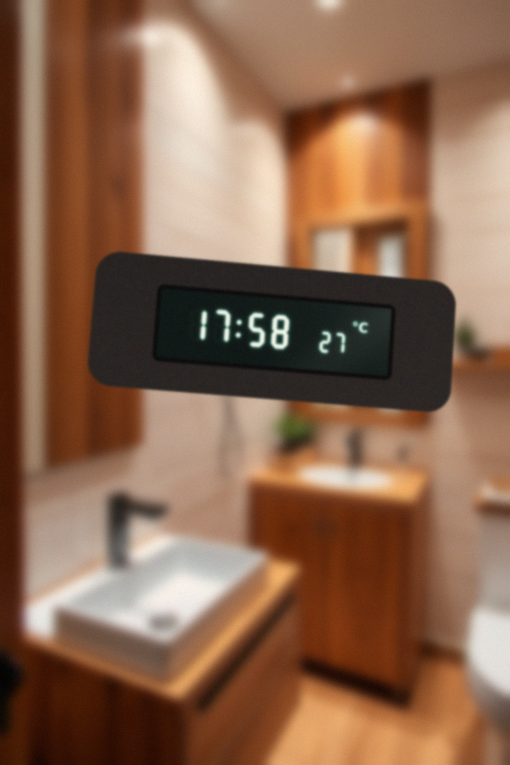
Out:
17.58
